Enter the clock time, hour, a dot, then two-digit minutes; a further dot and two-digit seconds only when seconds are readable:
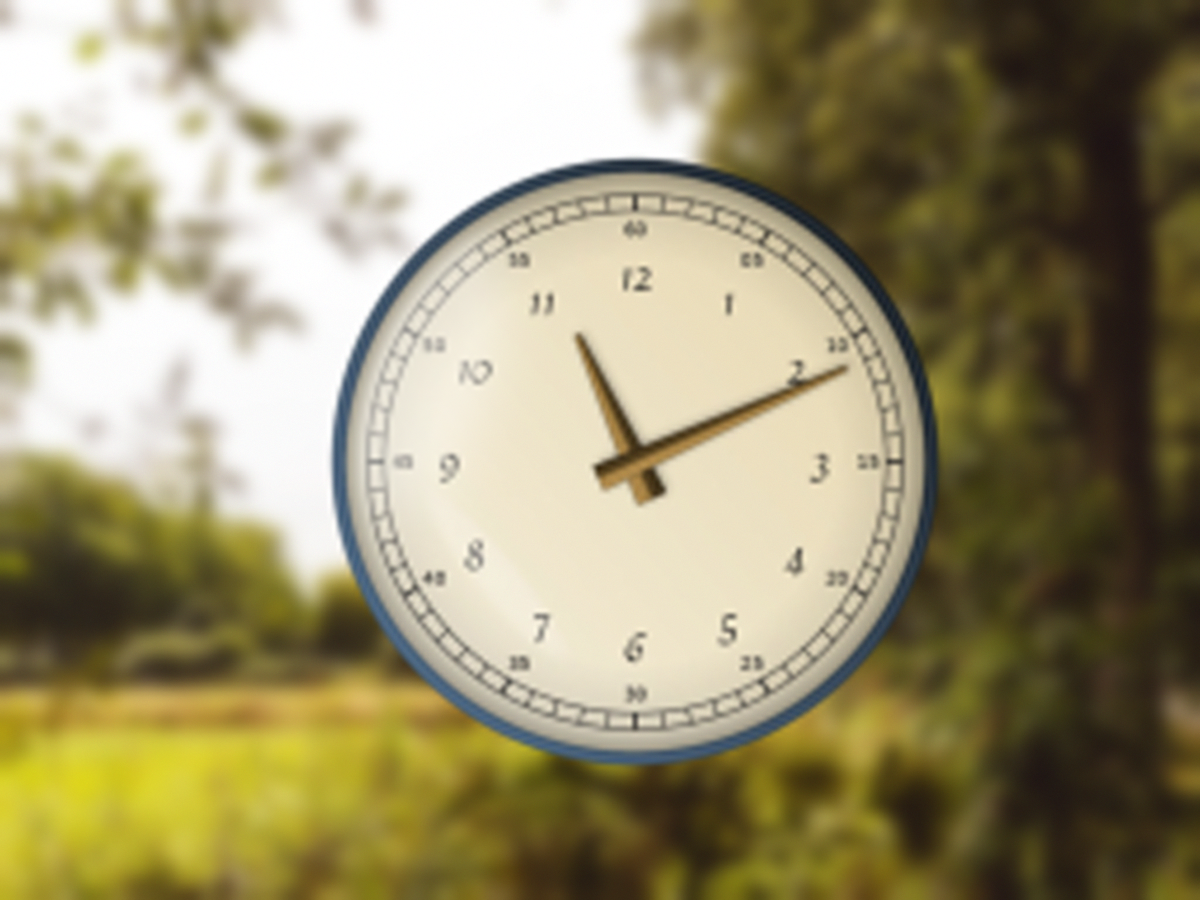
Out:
11.11
